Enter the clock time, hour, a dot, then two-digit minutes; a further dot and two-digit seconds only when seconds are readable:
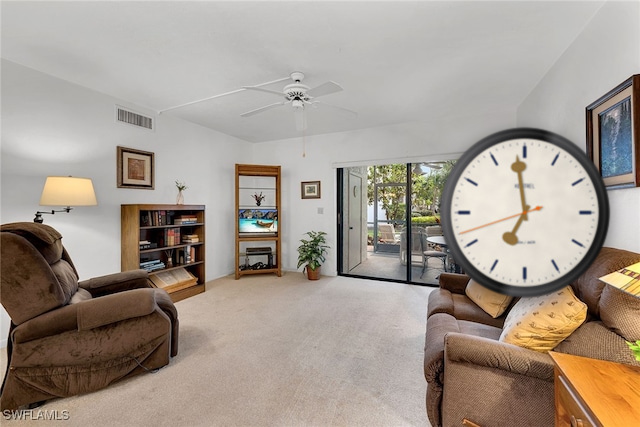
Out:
6.58.42
